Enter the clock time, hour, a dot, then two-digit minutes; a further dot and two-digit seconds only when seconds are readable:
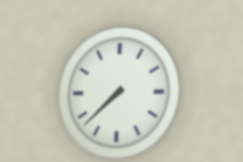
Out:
7.38
